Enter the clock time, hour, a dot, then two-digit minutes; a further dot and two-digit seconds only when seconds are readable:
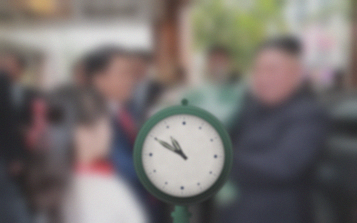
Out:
10.50
